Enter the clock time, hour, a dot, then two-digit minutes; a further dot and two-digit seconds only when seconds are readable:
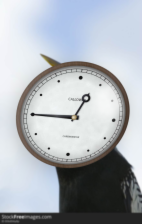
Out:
12.45
